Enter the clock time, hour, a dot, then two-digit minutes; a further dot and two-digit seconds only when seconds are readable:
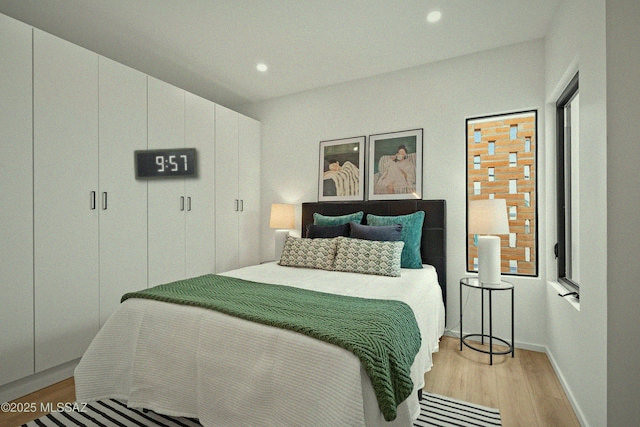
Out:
9.57
